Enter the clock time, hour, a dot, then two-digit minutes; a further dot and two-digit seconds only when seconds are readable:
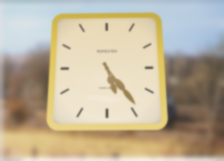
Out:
5.24
